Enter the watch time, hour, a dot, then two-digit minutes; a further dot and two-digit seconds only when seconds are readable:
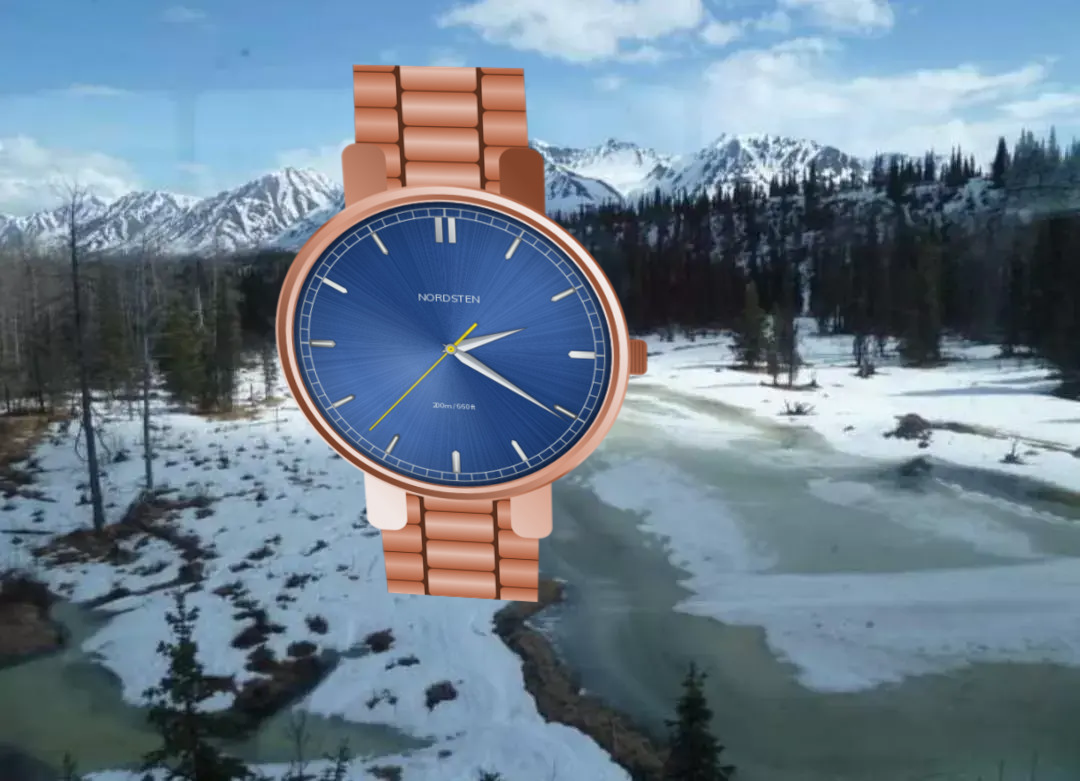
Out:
2.20.37
